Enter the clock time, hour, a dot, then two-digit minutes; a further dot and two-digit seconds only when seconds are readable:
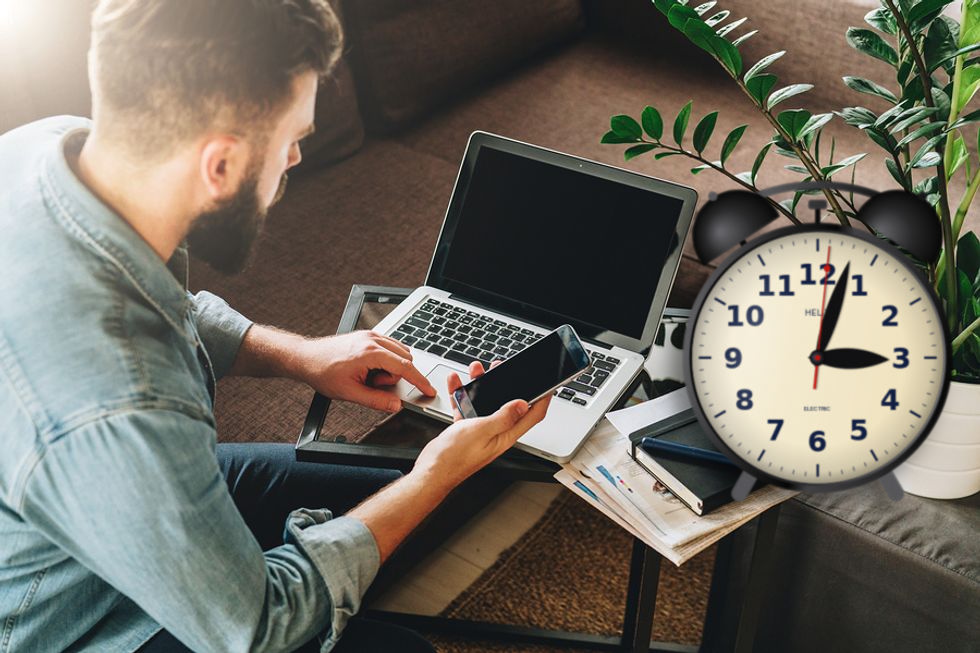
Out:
3.03.01
